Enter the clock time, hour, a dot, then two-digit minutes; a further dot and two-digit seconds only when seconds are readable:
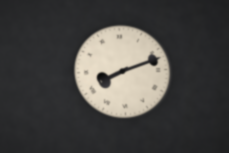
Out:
8.12
